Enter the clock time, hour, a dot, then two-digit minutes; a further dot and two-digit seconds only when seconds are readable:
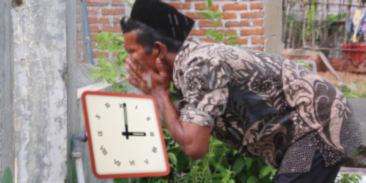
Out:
3.01
